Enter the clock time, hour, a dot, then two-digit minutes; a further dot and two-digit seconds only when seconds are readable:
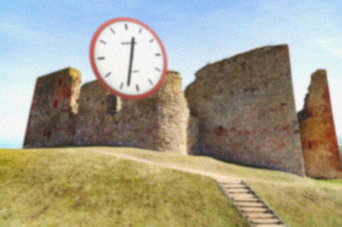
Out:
12.33
